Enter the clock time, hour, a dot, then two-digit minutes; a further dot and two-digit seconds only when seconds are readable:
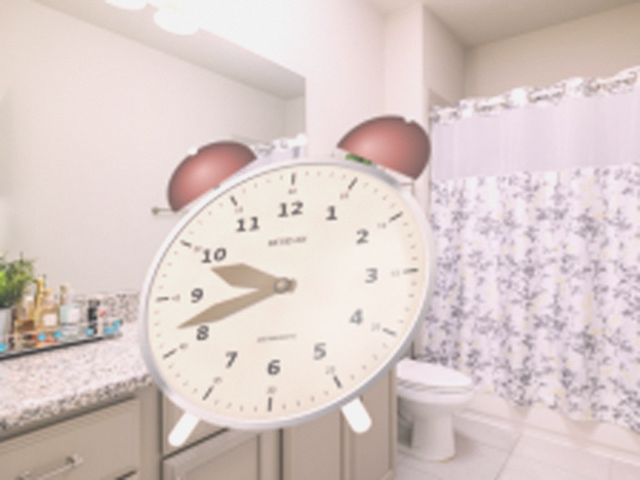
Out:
9.42
